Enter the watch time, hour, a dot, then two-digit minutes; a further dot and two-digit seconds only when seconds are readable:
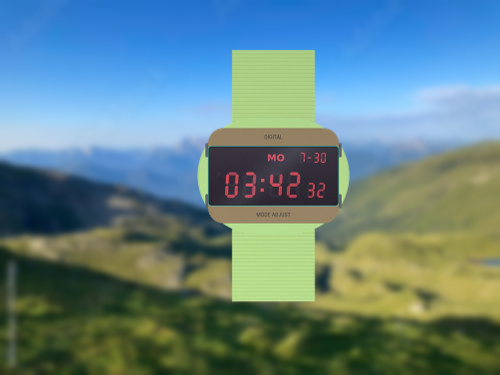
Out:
3.42.32
